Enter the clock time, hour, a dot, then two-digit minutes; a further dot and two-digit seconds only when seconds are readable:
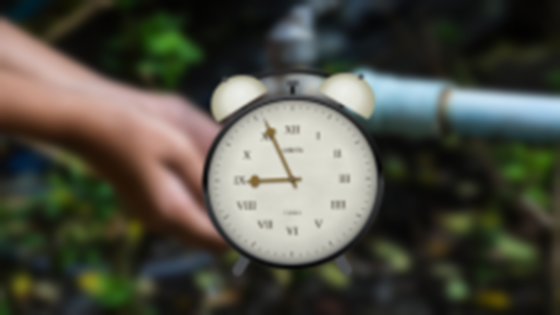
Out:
8.56
